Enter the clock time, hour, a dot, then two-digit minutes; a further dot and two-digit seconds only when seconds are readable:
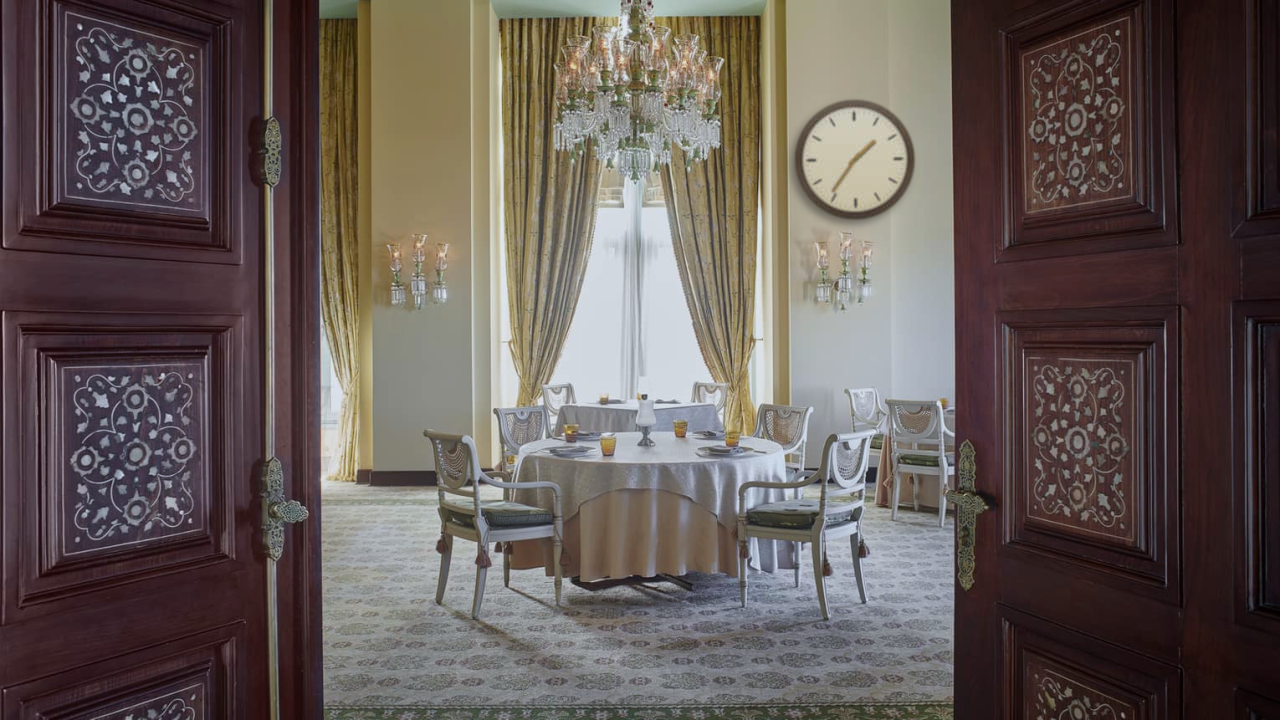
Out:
1.36
